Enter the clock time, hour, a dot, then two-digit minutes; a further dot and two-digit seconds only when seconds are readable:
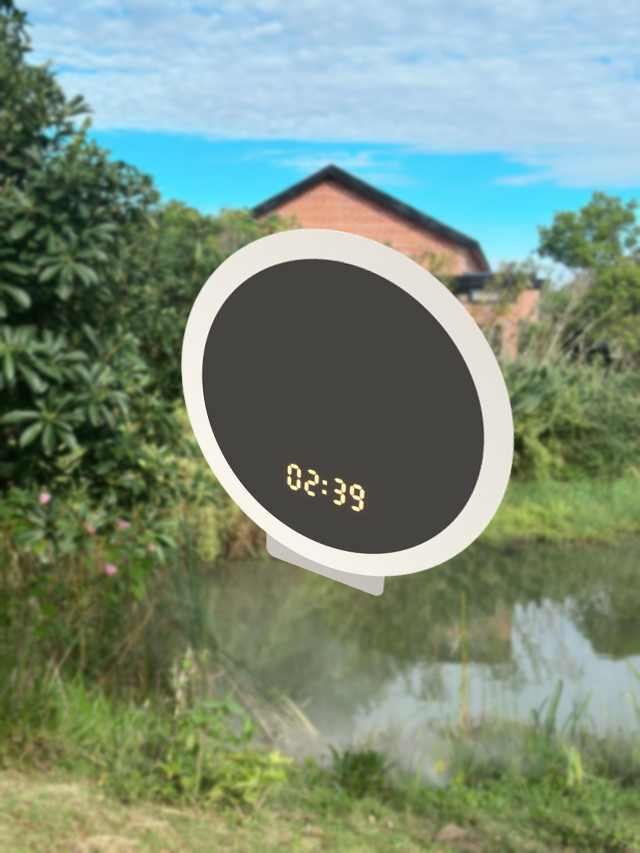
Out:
2.39
